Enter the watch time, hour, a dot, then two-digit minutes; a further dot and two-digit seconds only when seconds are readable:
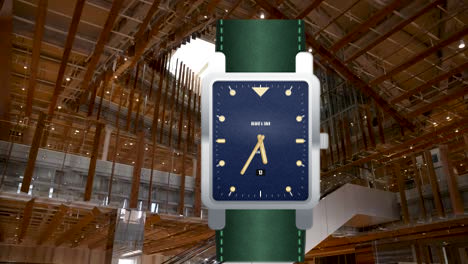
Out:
5.35
